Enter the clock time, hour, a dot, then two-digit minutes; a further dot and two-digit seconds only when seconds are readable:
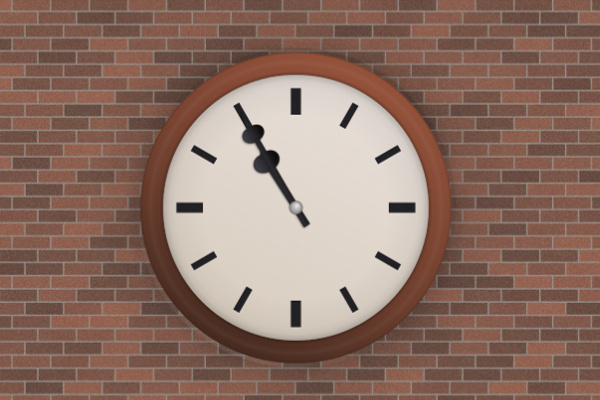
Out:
10.55
